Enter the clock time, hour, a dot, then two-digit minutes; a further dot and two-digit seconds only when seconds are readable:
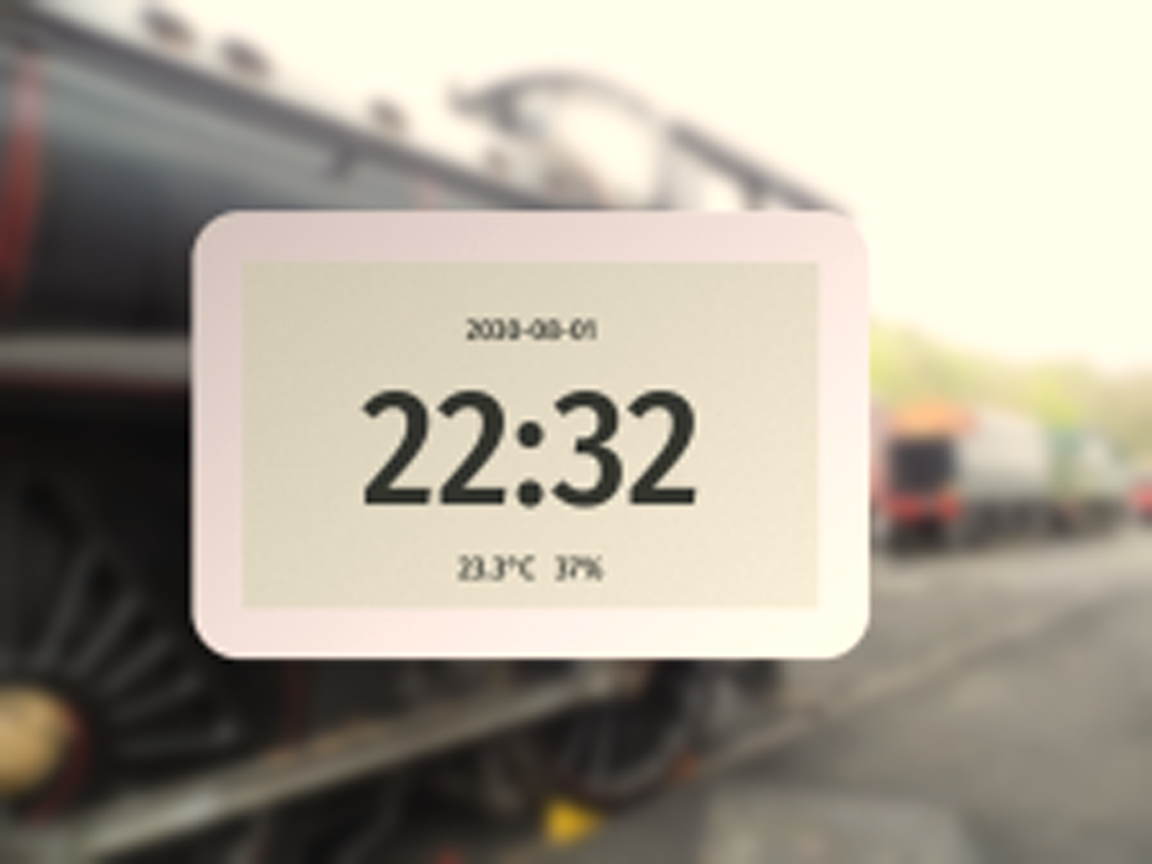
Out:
22.32
